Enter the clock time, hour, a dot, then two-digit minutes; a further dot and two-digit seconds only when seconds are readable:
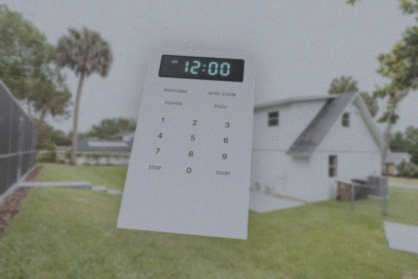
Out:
12.00
